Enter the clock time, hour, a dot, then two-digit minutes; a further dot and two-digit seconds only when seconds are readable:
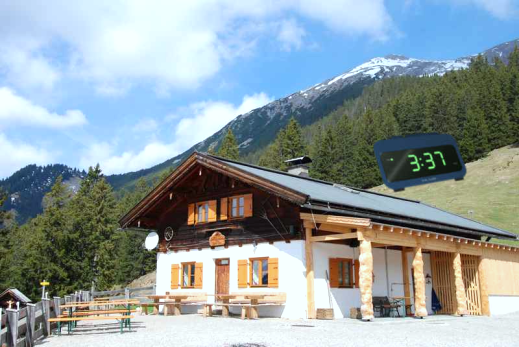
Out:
3.37
